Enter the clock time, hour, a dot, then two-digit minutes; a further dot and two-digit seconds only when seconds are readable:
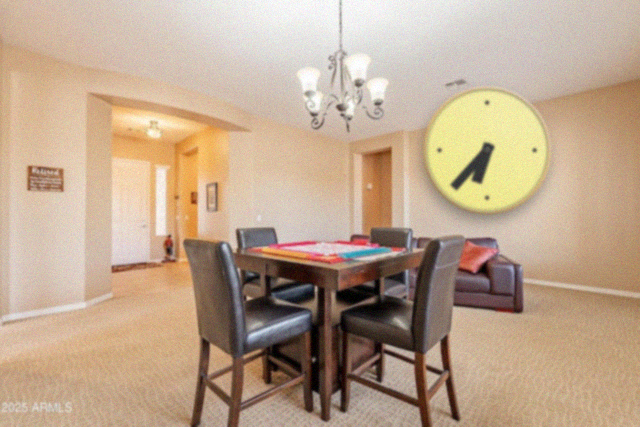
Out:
6.37
